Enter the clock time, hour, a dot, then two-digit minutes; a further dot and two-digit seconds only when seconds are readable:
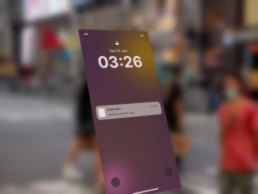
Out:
3.26
